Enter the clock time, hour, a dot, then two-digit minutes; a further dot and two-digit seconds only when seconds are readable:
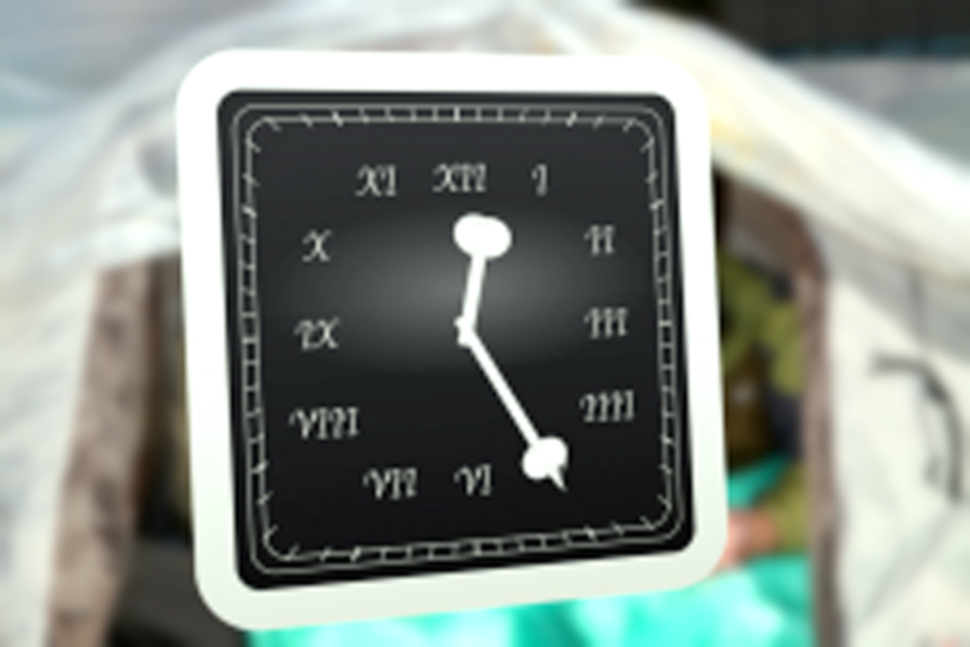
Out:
12.25
